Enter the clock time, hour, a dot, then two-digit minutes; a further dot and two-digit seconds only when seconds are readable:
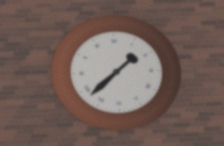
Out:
1.38
